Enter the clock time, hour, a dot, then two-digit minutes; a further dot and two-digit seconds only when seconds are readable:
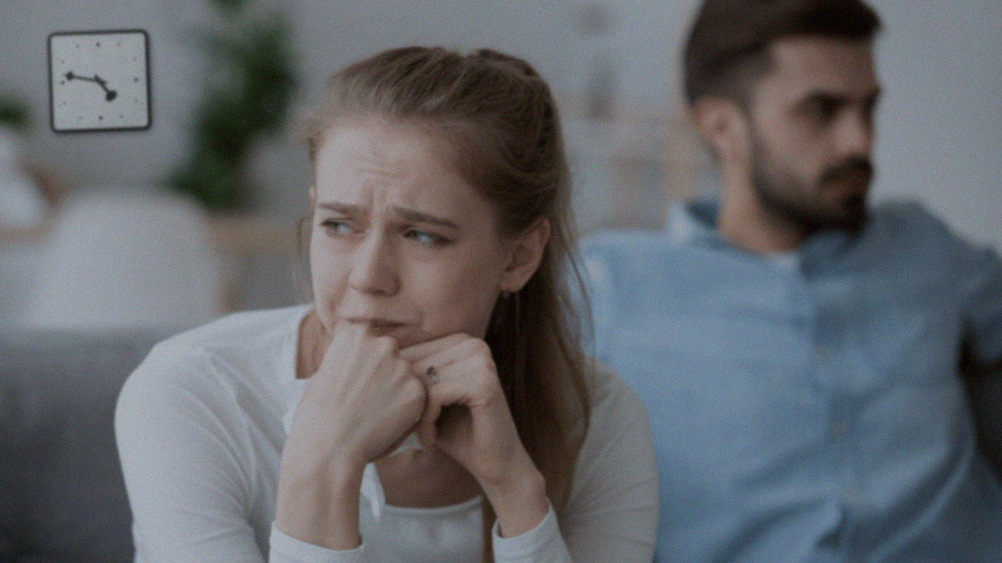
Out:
4.47
